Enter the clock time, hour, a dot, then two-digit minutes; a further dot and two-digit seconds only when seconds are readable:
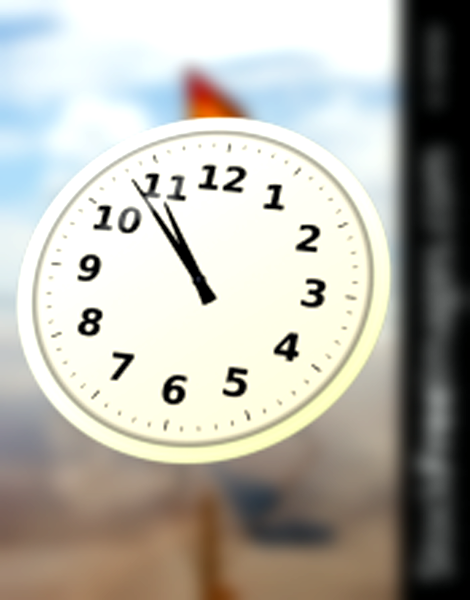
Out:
10.53
